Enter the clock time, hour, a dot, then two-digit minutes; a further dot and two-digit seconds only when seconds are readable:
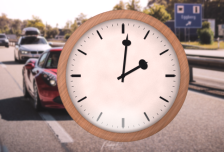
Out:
2.01
